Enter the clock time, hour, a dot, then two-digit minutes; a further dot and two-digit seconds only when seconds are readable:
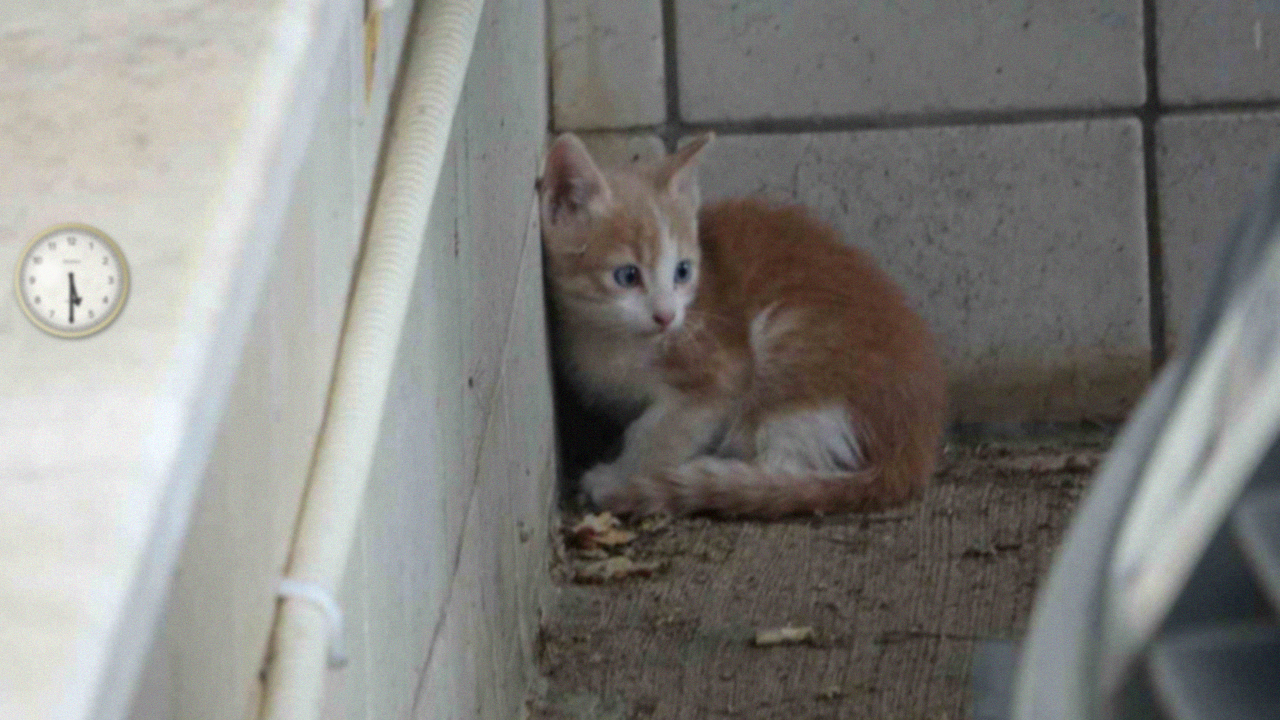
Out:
5.30
